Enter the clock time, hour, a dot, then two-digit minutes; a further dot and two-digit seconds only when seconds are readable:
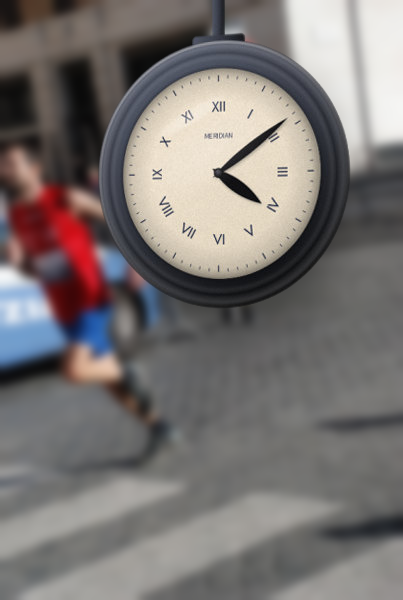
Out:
4.09
